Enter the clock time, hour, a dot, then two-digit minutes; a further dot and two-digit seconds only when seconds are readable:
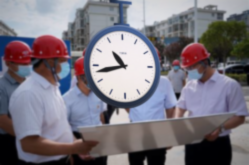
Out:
10.43
